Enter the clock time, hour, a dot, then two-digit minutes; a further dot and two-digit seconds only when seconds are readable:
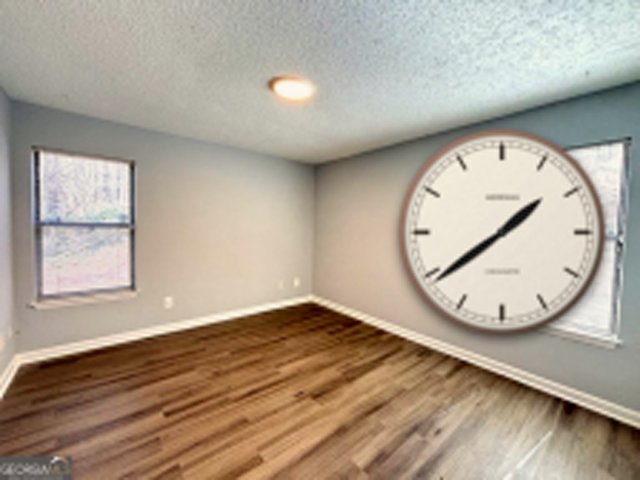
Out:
1.39
